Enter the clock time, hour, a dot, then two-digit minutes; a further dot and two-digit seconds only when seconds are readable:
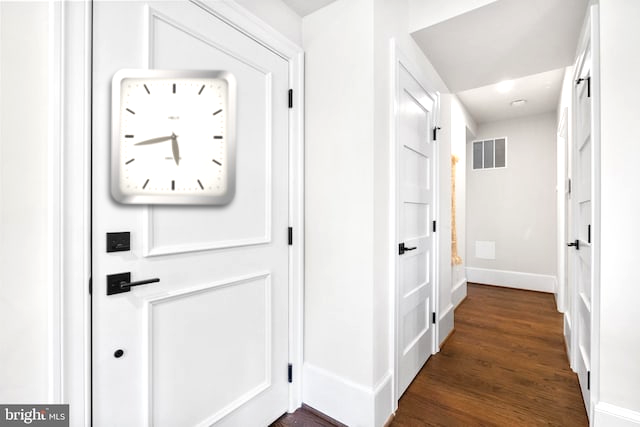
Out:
5.43
